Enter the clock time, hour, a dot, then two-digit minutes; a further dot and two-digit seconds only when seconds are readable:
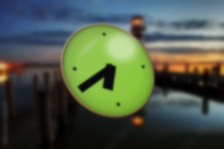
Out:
6.40
